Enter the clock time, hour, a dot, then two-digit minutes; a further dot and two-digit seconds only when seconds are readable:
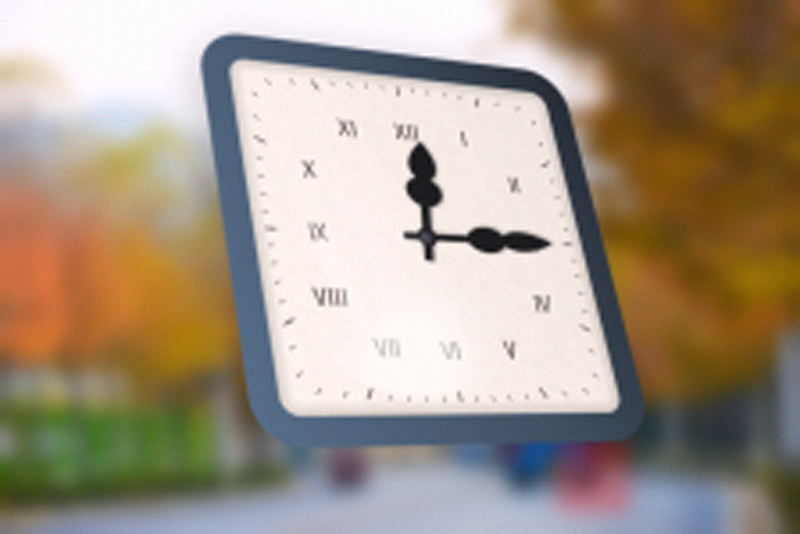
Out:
12.15
